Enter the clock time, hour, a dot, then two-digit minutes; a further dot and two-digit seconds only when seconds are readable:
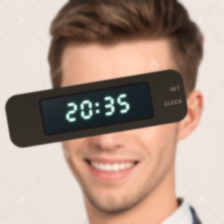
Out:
20.35
